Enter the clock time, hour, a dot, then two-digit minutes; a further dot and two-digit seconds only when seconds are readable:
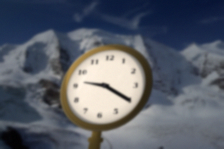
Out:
9.20
